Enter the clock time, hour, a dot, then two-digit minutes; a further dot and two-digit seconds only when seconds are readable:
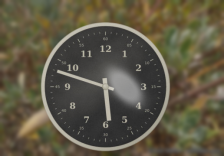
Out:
5.48
